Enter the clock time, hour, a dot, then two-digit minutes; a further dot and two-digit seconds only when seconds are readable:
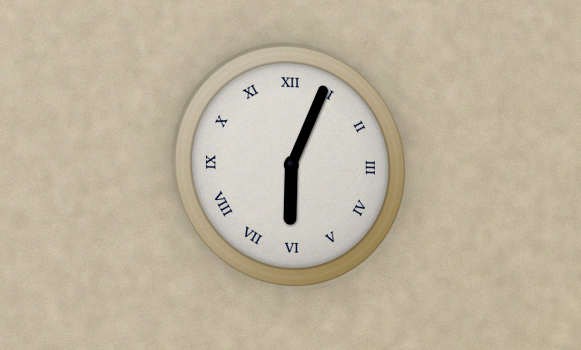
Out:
6.04
